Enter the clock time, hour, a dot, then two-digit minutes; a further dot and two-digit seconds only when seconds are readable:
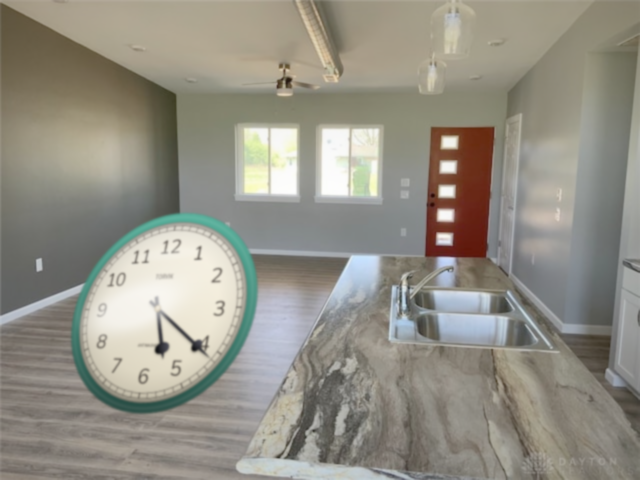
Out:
5.21
